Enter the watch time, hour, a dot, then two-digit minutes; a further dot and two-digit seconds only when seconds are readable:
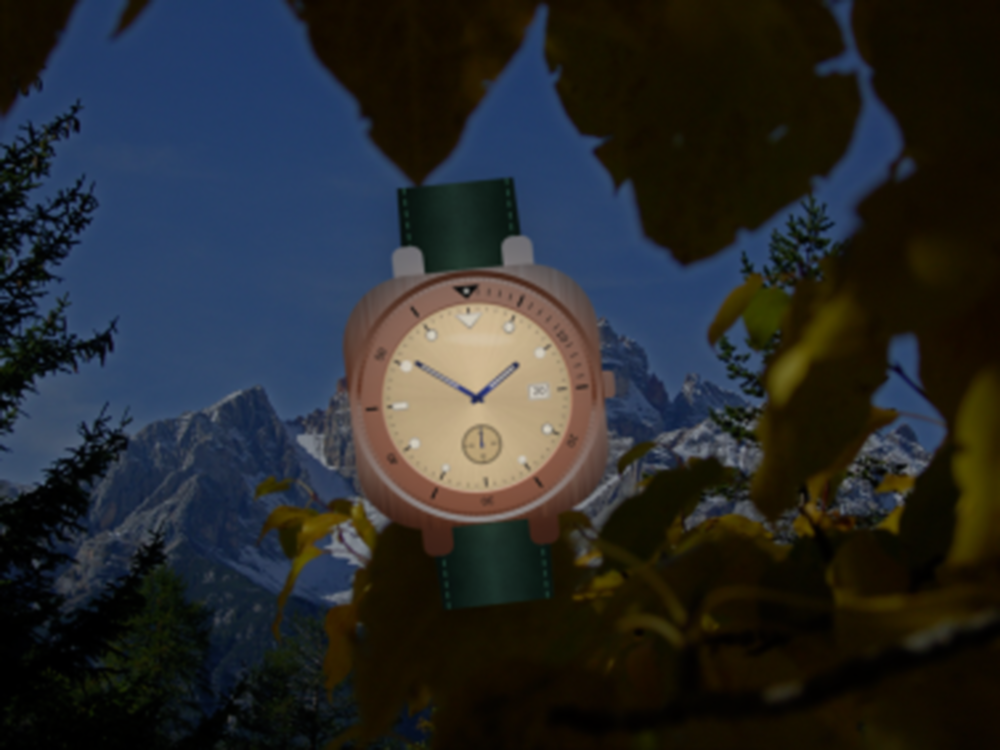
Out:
1.51
